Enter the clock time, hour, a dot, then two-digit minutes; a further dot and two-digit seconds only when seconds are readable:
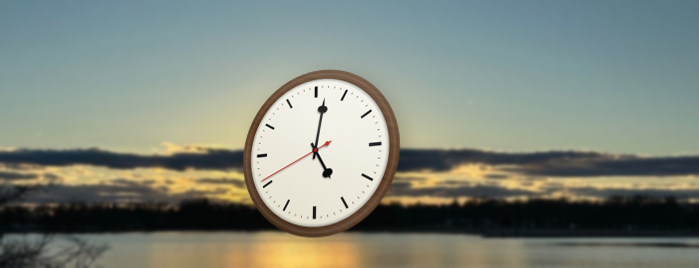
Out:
5.01.41
